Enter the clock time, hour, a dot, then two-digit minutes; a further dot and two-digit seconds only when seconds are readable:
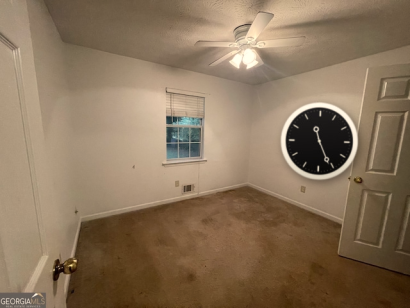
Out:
11.26
